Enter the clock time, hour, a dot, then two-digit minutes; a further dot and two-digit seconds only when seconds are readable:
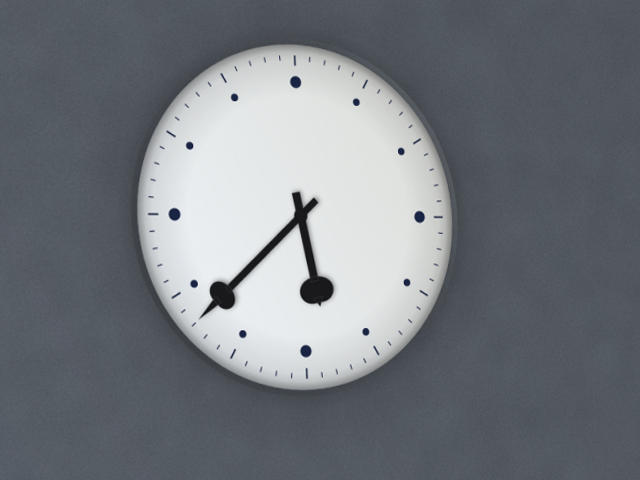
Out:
5.38
